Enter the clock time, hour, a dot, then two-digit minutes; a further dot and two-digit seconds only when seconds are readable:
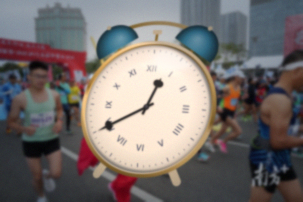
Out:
12.40
